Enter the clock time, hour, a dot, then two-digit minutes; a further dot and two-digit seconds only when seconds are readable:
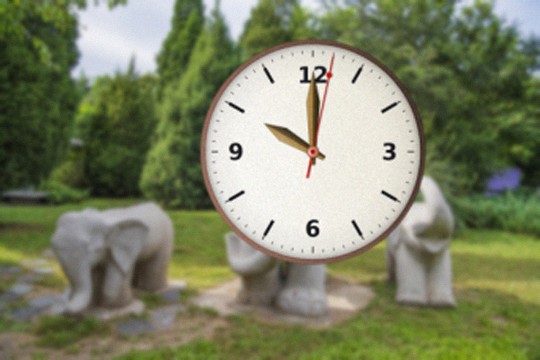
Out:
10.00.02
